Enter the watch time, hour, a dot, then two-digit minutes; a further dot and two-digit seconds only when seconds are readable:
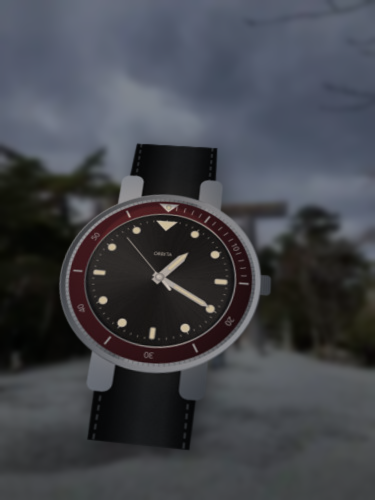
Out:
1.19.53
